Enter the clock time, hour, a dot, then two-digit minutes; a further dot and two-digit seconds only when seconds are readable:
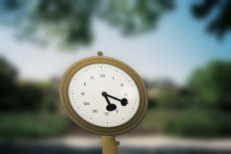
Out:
5.19
